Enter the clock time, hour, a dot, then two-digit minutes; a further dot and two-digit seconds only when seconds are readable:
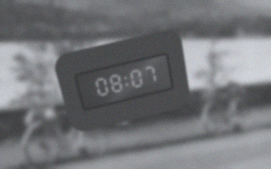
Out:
8.07
